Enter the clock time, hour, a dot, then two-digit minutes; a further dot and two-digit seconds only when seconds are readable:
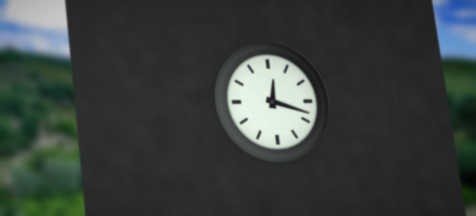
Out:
12.18
